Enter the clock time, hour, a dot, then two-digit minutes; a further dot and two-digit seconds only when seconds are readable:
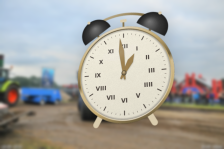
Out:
12.59
